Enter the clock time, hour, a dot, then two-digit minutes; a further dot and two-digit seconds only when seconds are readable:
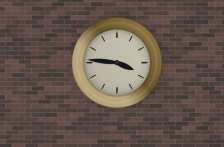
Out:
3.46
